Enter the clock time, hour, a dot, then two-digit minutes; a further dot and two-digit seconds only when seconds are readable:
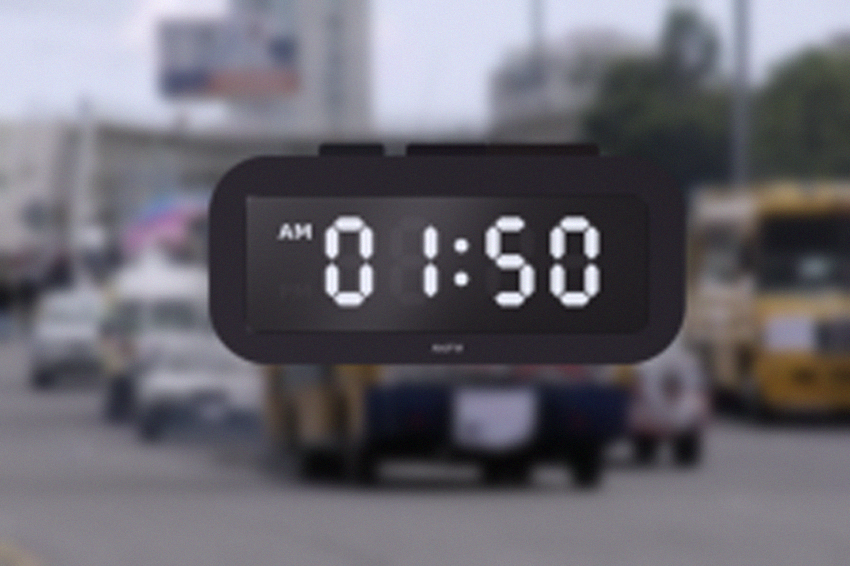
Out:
1.50
